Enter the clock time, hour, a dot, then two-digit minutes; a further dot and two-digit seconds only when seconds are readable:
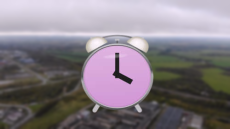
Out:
4.00
